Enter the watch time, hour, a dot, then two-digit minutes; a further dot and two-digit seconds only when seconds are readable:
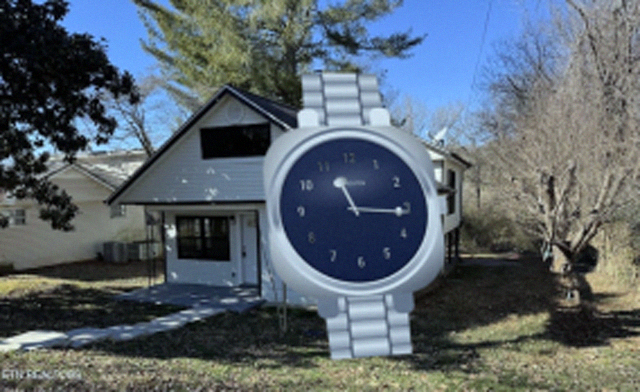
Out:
11.16
